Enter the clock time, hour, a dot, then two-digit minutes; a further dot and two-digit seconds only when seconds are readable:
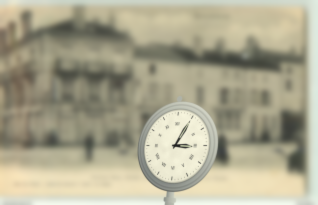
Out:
3.05
